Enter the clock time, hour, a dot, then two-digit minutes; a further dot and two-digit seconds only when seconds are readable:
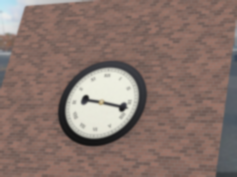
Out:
9.17
